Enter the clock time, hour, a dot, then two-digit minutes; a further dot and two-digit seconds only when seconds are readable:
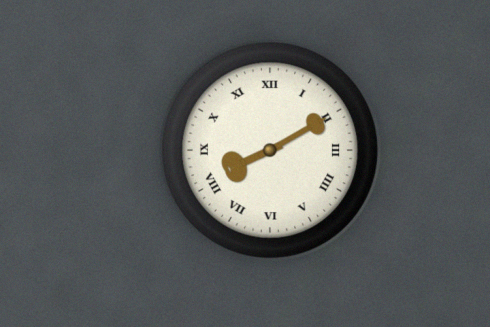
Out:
8.10
